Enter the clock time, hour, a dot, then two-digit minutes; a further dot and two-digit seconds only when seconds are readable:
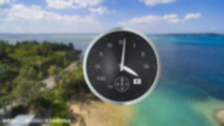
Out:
4.01
